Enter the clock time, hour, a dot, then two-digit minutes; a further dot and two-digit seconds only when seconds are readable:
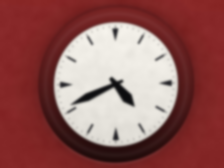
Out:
4.41
